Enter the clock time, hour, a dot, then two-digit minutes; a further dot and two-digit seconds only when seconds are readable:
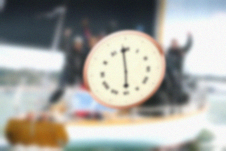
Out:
5.59
